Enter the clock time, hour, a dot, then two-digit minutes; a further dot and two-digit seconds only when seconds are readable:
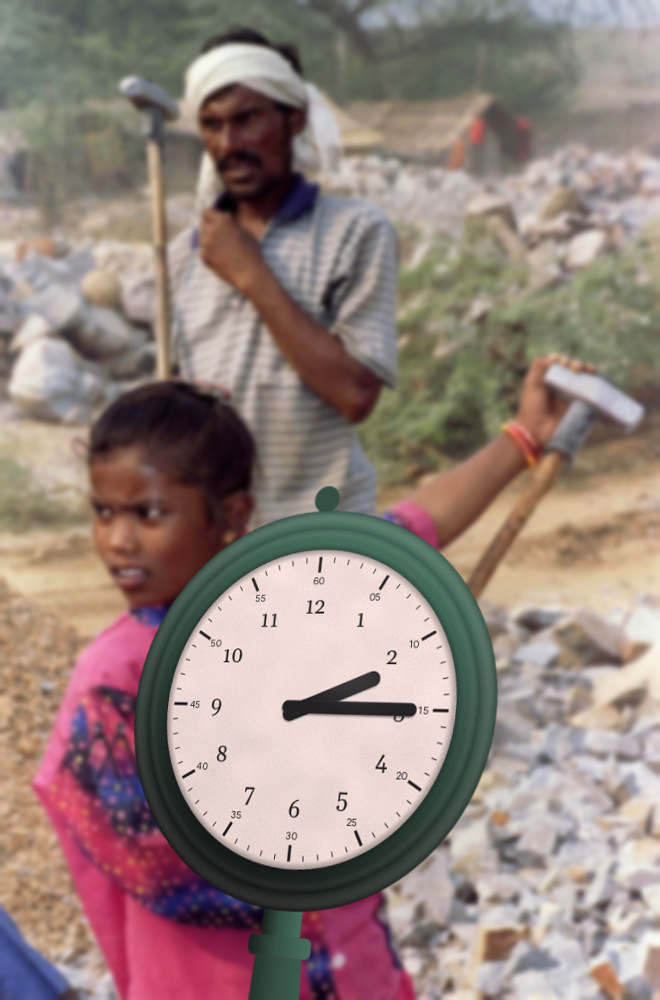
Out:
2.15
